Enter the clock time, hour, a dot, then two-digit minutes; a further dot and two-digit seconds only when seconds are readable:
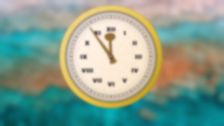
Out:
11.54
